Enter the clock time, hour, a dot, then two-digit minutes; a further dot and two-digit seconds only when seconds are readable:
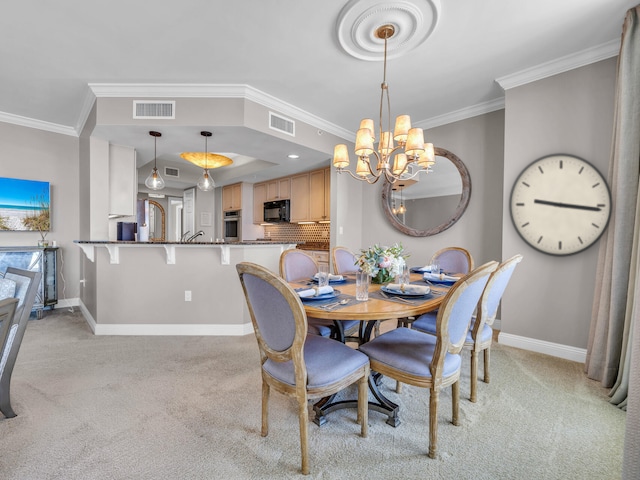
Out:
9.16
